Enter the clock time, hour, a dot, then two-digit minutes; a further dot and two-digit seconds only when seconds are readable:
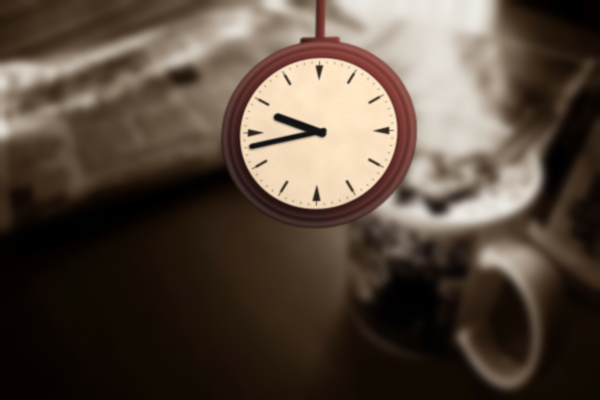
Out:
9.43
